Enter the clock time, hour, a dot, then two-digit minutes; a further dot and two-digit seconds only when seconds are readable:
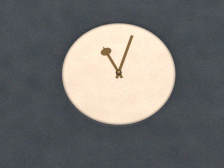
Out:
11.03
